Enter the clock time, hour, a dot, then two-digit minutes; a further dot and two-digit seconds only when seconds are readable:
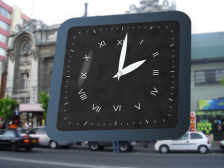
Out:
2.01
